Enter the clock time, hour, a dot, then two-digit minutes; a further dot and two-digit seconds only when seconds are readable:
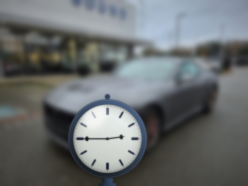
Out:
2.45
